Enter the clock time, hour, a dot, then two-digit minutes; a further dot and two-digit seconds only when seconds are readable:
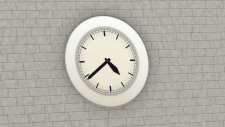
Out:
4.39
